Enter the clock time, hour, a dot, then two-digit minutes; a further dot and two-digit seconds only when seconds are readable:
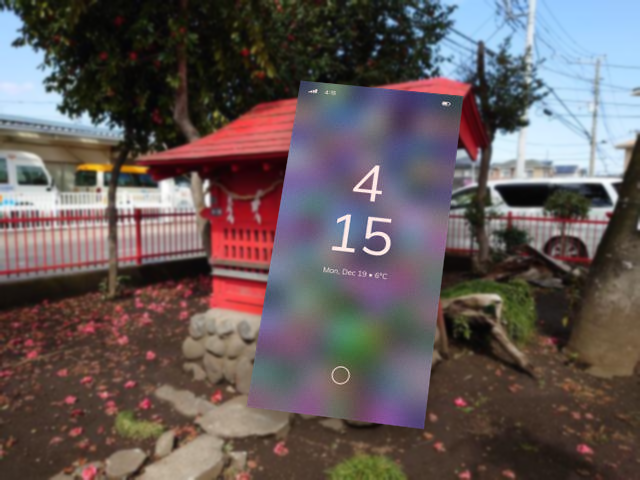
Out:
4.15
